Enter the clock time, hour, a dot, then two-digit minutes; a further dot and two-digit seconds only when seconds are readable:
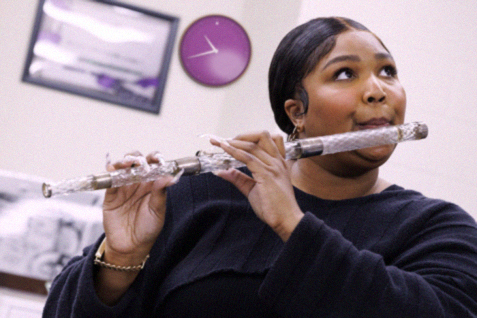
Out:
10.42
